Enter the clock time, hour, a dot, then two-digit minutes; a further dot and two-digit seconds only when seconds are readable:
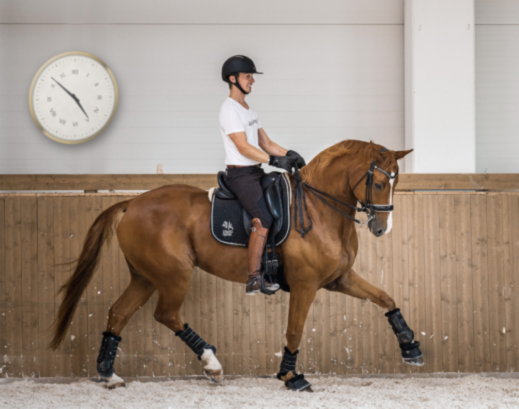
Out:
4.52
